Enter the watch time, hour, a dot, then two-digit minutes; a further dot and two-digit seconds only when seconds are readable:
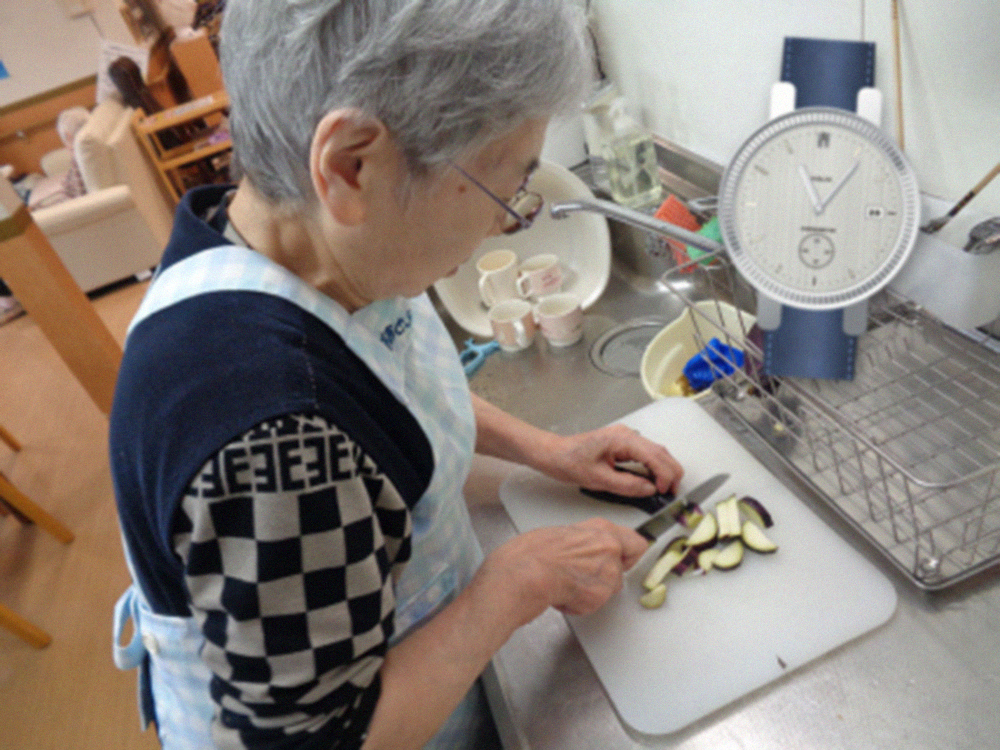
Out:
11.06
